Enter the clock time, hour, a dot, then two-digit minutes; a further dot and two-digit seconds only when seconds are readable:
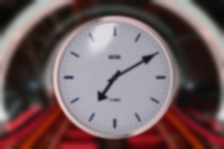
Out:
7.10
